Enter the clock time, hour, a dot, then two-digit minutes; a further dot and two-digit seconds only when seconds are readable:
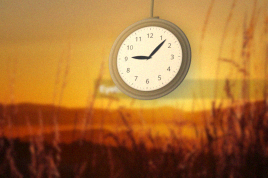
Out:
9.07
